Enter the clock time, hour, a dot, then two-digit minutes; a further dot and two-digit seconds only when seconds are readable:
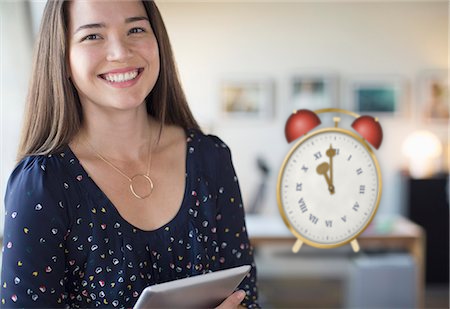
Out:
10.59
